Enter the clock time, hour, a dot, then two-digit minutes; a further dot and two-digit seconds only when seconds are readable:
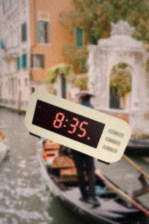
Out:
8.35
